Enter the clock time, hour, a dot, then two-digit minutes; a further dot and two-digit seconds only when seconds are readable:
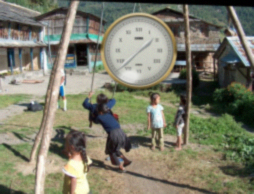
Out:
1.38
